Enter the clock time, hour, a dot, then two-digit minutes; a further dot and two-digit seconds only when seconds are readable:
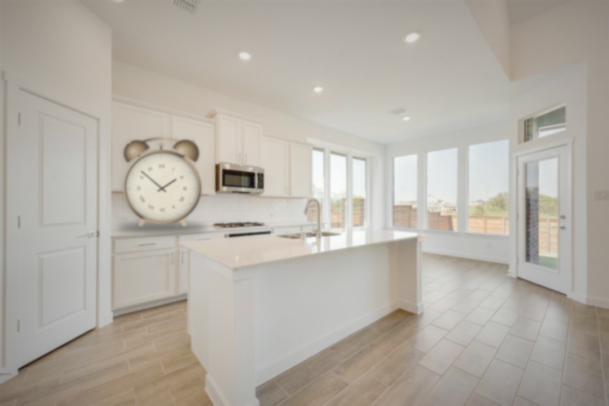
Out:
1.52
